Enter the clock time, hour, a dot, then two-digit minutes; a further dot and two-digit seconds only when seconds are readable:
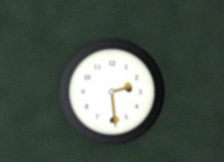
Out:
2.29
